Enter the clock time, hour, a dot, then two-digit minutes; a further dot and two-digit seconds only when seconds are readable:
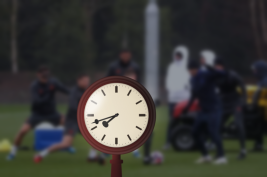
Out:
7.42
